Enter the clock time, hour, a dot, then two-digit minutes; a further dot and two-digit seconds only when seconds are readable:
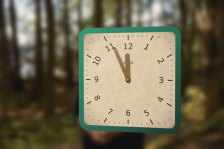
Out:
11.56
